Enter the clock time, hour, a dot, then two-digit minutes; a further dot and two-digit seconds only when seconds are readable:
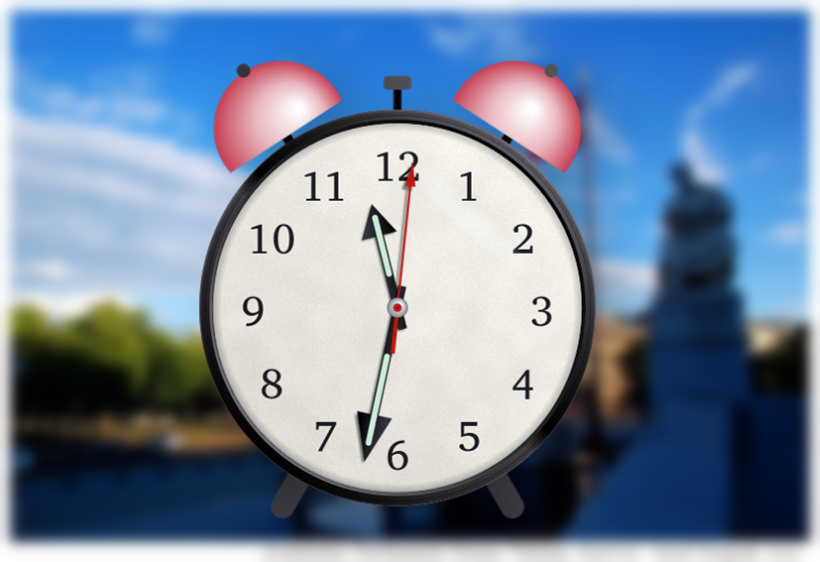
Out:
11.32.01
